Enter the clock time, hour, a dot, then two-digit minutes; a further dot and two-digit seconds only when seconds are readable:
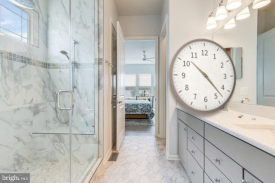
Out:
10.23
